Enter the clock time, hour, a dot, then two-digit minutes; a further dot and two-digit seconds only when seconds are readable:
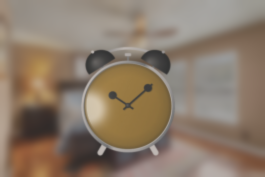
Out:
10.08
